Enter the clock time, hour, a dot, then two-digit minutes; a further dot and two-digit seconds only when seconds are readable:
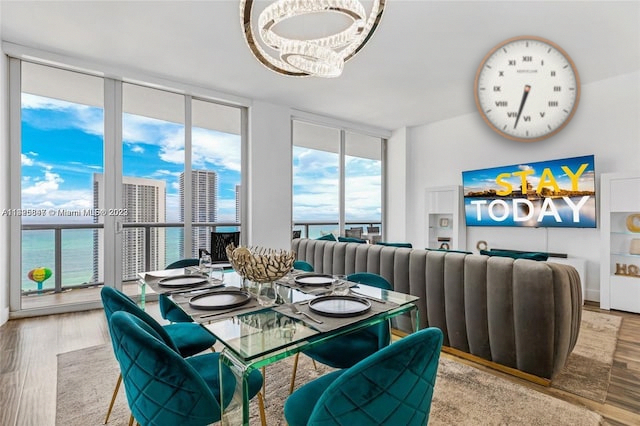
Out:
6.33
